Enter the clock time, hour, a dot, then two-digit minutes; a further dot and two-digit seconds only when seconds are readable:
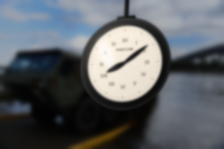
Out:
8.09
